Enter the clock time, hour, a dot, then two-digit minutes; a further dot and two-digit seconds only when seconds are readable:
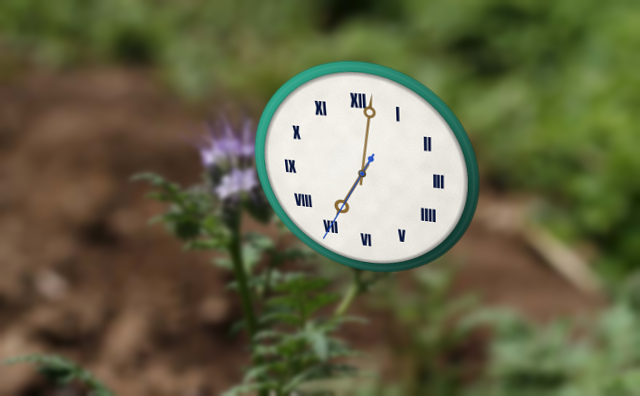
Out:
7.01.35
